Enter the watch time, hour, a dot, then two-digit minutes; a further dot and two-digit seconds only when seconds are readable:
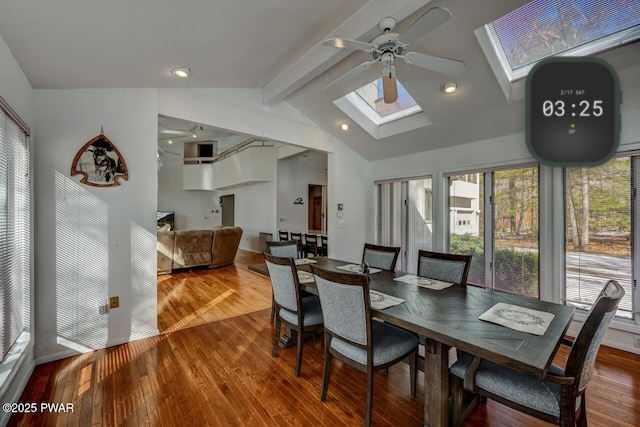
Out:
3.25
